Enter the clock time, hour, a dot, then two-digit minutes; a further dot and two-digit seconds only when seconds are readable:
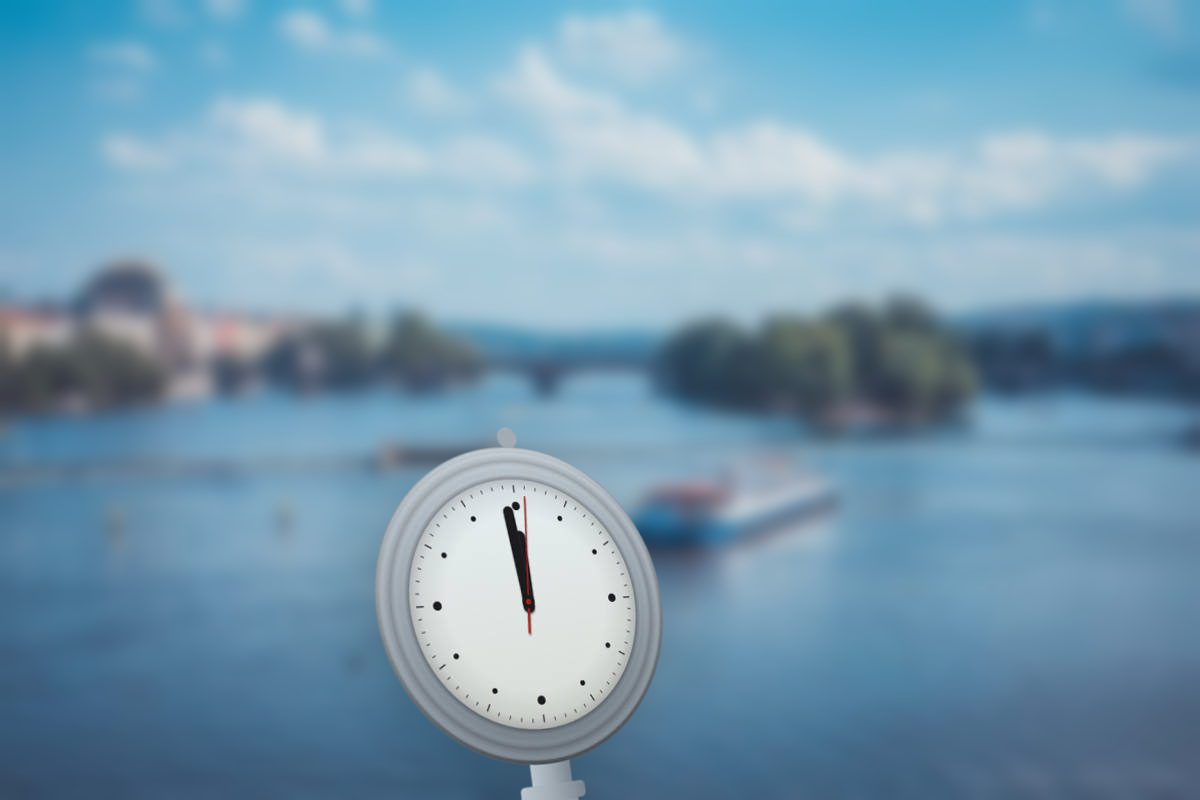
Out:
11.59.01
